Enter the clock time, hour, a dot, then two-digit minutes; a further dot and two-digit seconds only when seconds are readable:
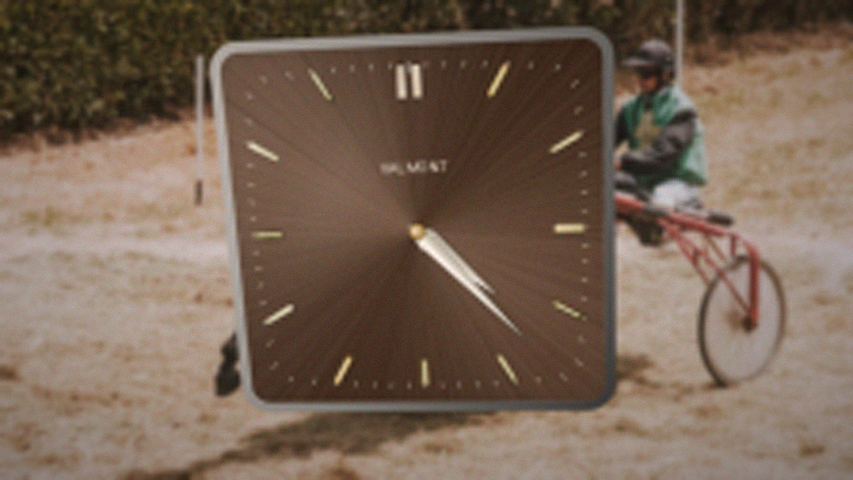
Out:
4.23
